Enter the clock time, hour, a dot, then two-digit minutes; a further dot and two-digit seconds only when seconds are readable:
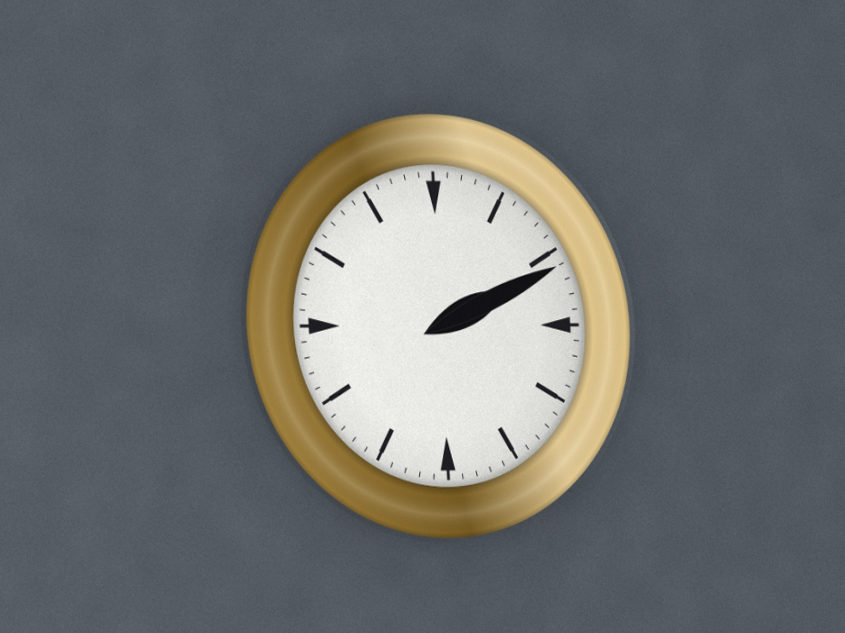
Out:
2.11
